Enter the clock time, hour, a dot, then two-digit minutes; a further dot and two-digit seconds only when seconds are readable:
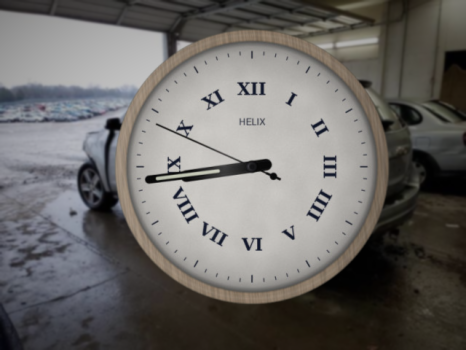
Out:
8.43.49
